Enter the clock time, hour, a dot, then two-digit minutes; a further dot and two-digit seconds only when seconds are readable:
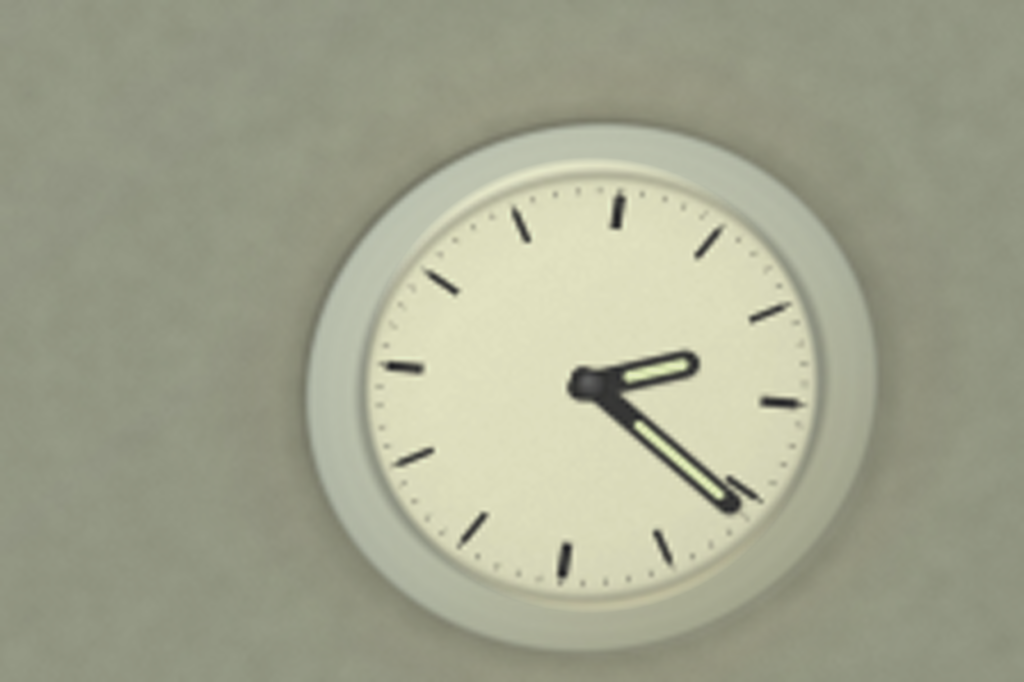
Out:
2.21
